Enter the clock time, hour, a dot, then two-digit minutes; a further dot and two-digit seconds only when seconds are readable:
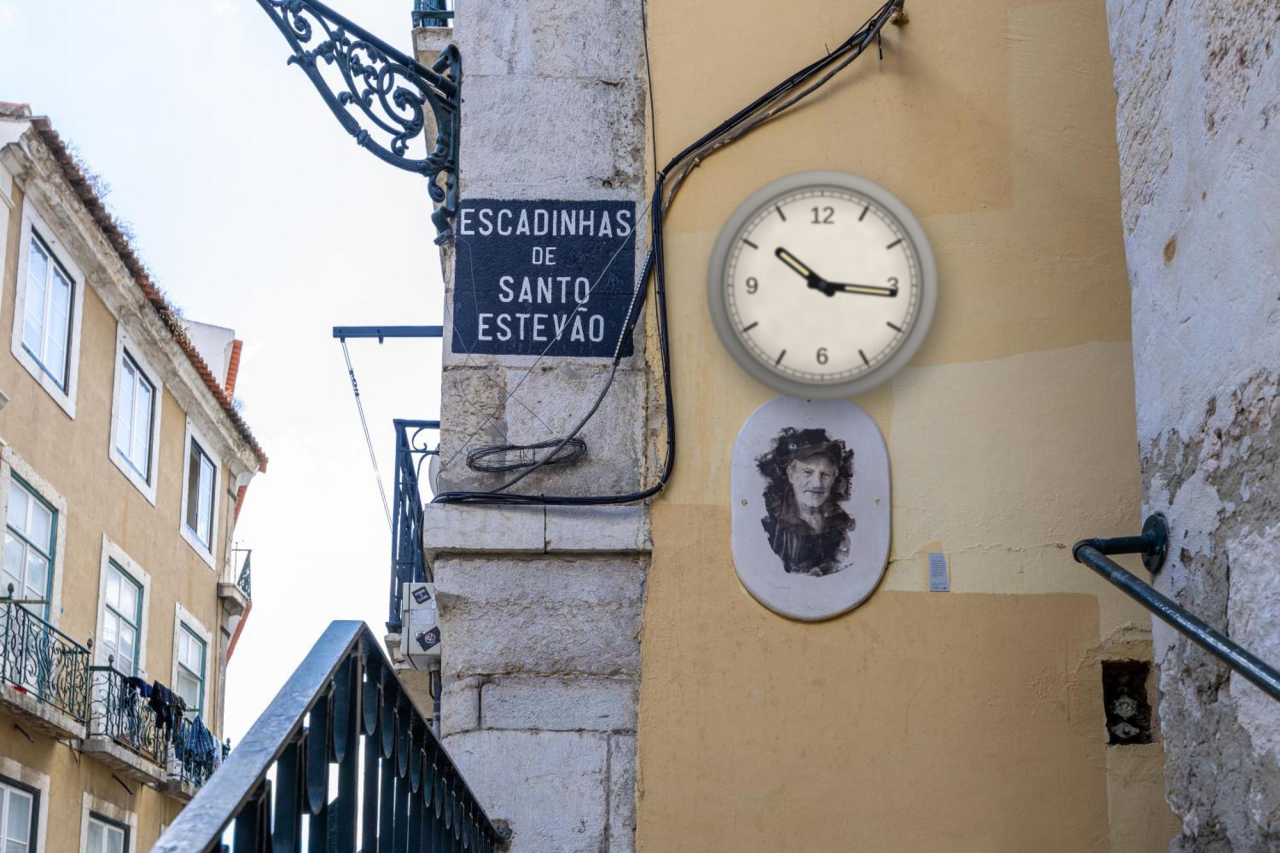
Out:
10.16
